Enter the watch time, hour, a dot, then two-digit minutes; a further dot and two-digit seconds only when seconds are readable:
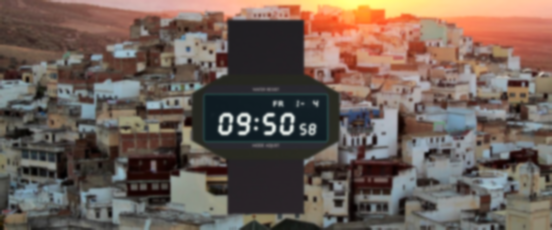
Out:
9.50.58
